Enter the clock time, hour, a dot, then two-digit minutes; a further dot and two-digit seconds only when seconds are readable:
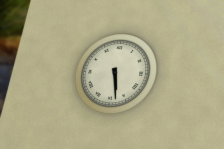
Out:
5.28
